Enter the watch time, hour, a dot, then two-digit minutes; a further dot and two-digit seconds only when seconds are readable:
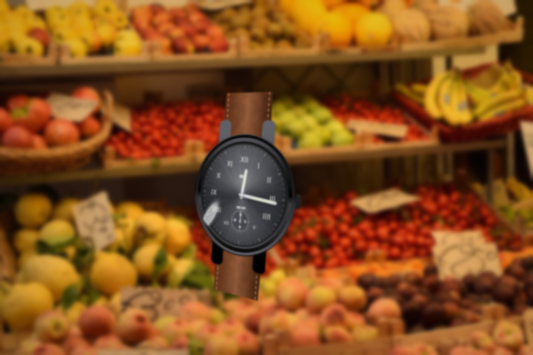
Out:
12.16
